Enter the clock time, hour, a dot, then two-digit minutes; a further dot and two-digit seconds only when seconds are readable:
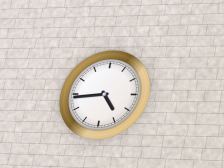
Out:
4.44
